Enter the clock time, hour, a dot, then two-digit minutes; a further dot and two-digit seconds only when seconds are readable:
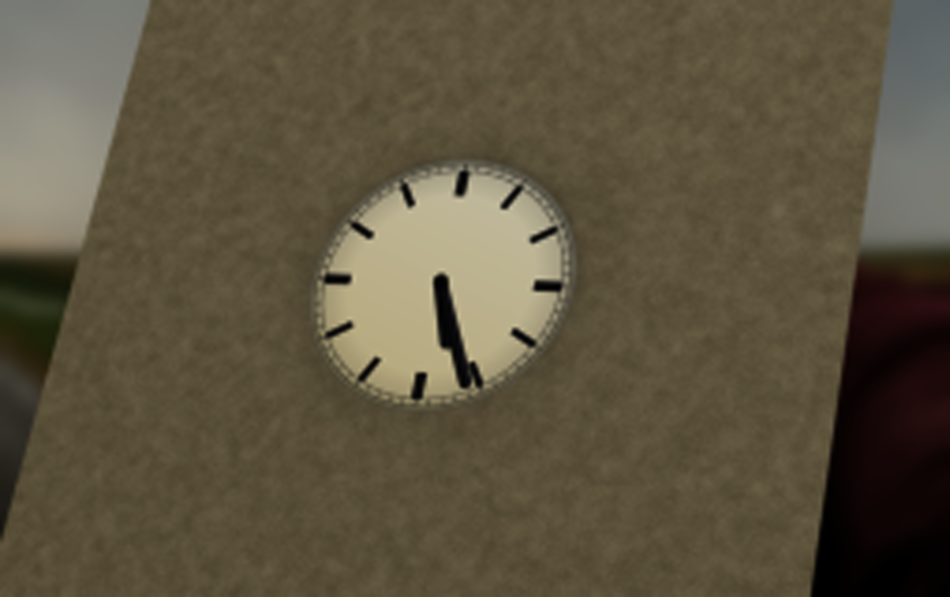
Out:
5.26
